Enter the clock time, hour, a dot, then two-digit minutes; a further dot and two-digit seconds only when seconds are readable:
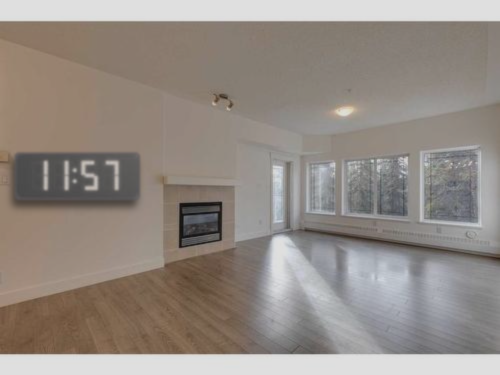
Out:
11.57
